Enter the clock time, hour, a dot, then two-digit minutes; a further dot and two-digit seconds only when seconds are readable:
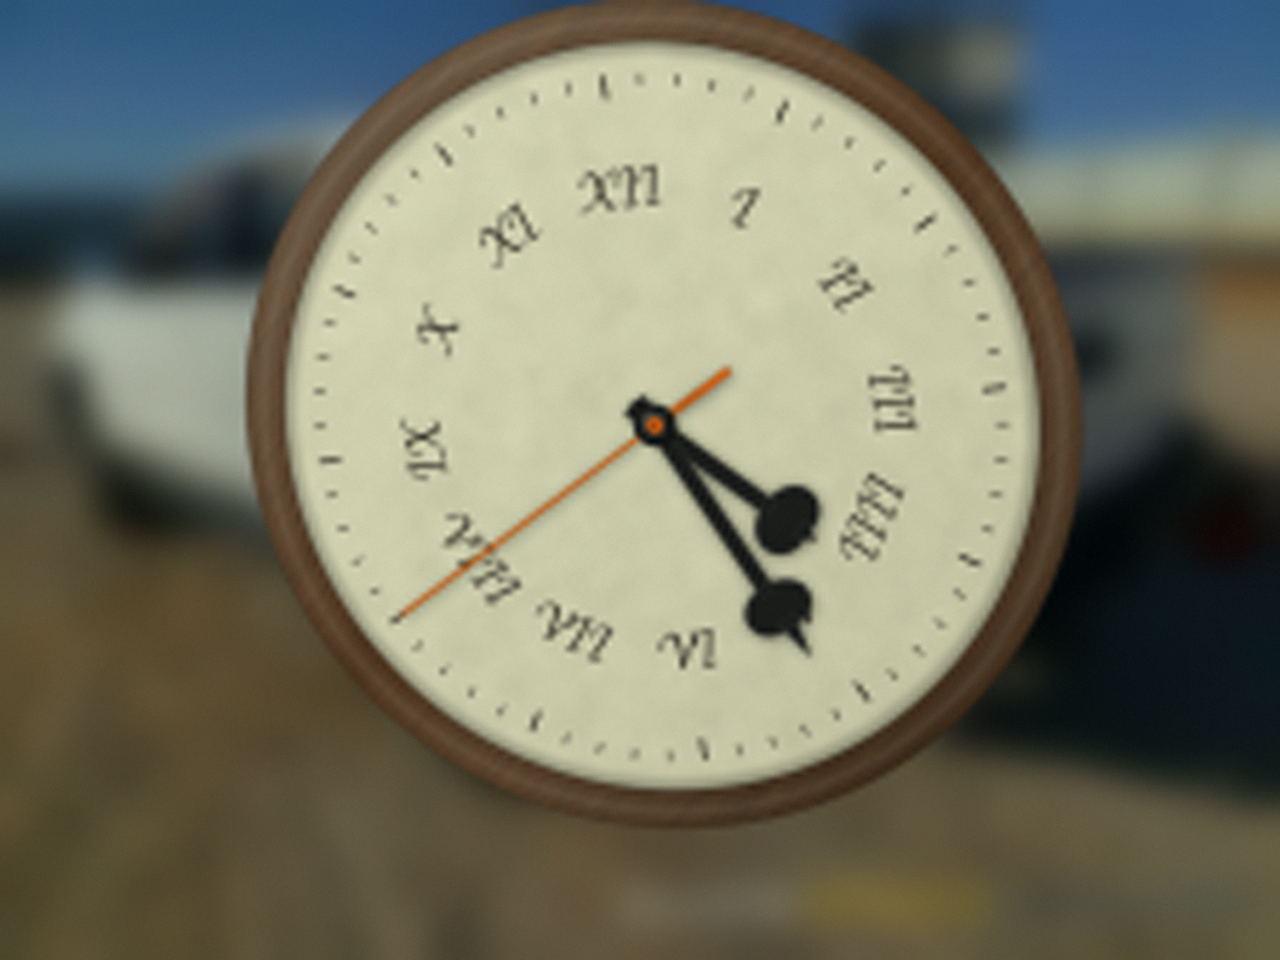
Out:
4.25.40
